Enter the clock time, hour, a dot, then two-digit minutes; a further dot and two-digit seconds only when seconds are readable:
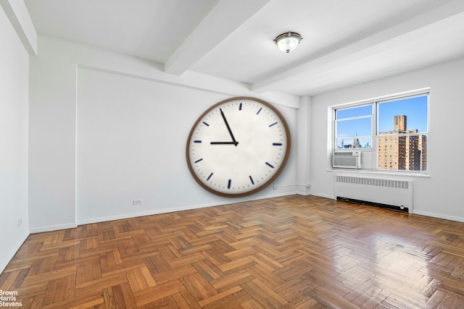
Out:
8.55
